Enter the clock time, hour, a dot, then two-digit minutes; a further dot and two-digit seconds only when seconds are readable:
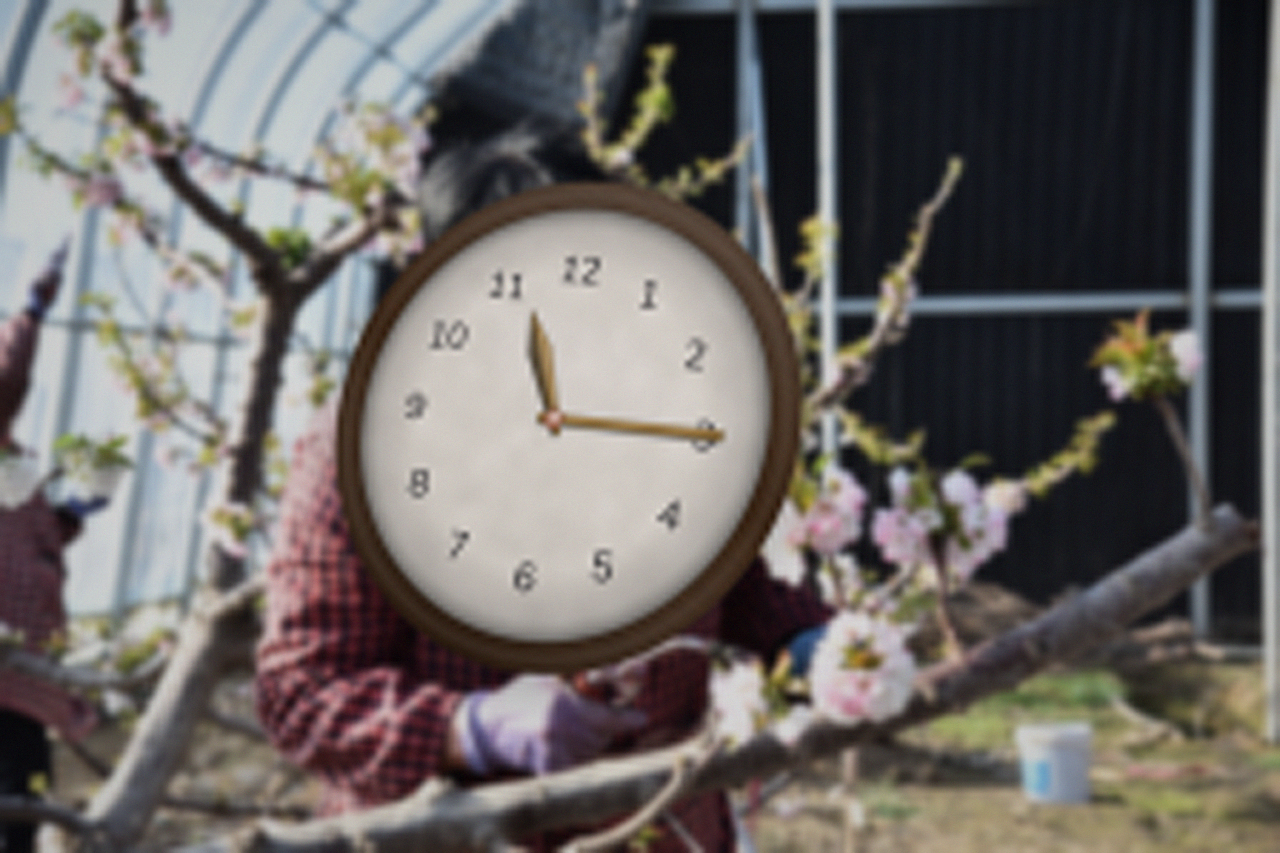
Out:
11.15
